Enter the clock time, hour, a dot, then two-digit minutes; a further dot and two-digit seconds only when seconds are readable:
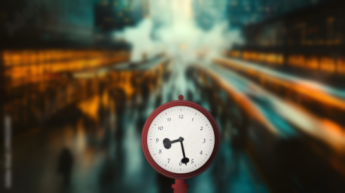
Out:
8.28
